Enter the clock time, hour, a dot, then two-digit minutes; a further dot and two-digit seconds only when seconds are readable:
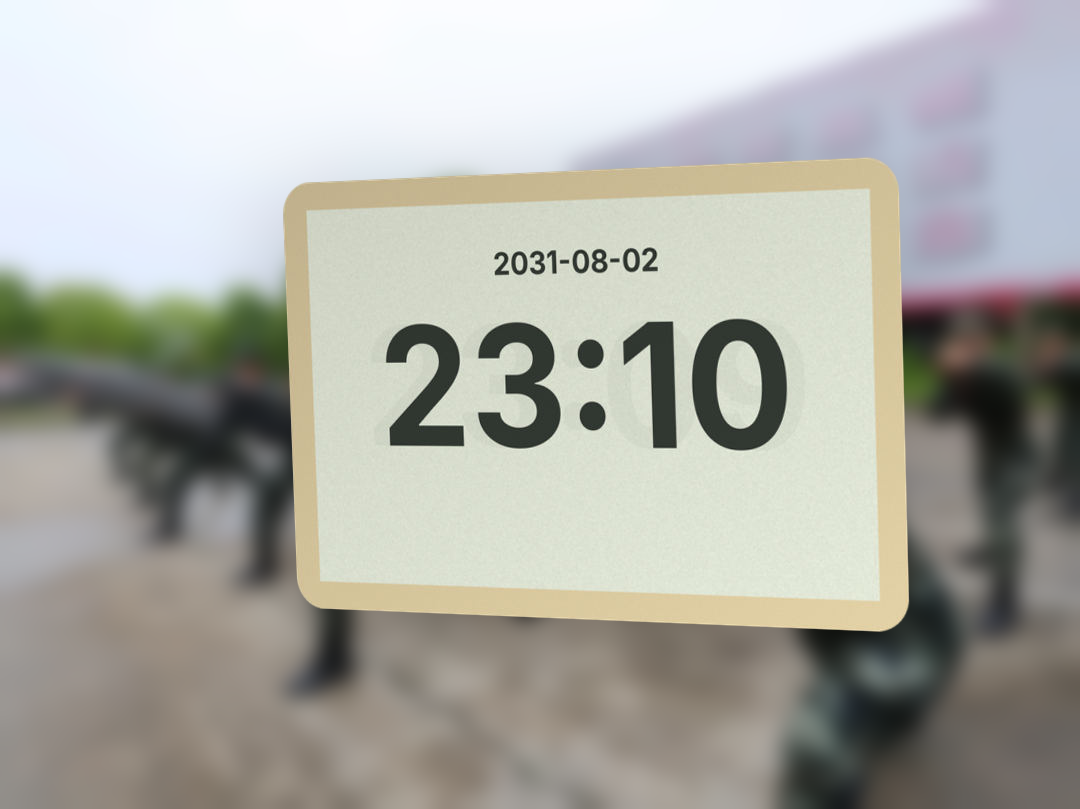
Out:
23.10
